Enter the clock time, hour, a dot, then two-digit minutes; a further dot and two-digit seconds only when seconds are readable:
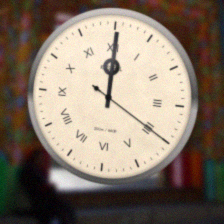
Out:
12.00.20
